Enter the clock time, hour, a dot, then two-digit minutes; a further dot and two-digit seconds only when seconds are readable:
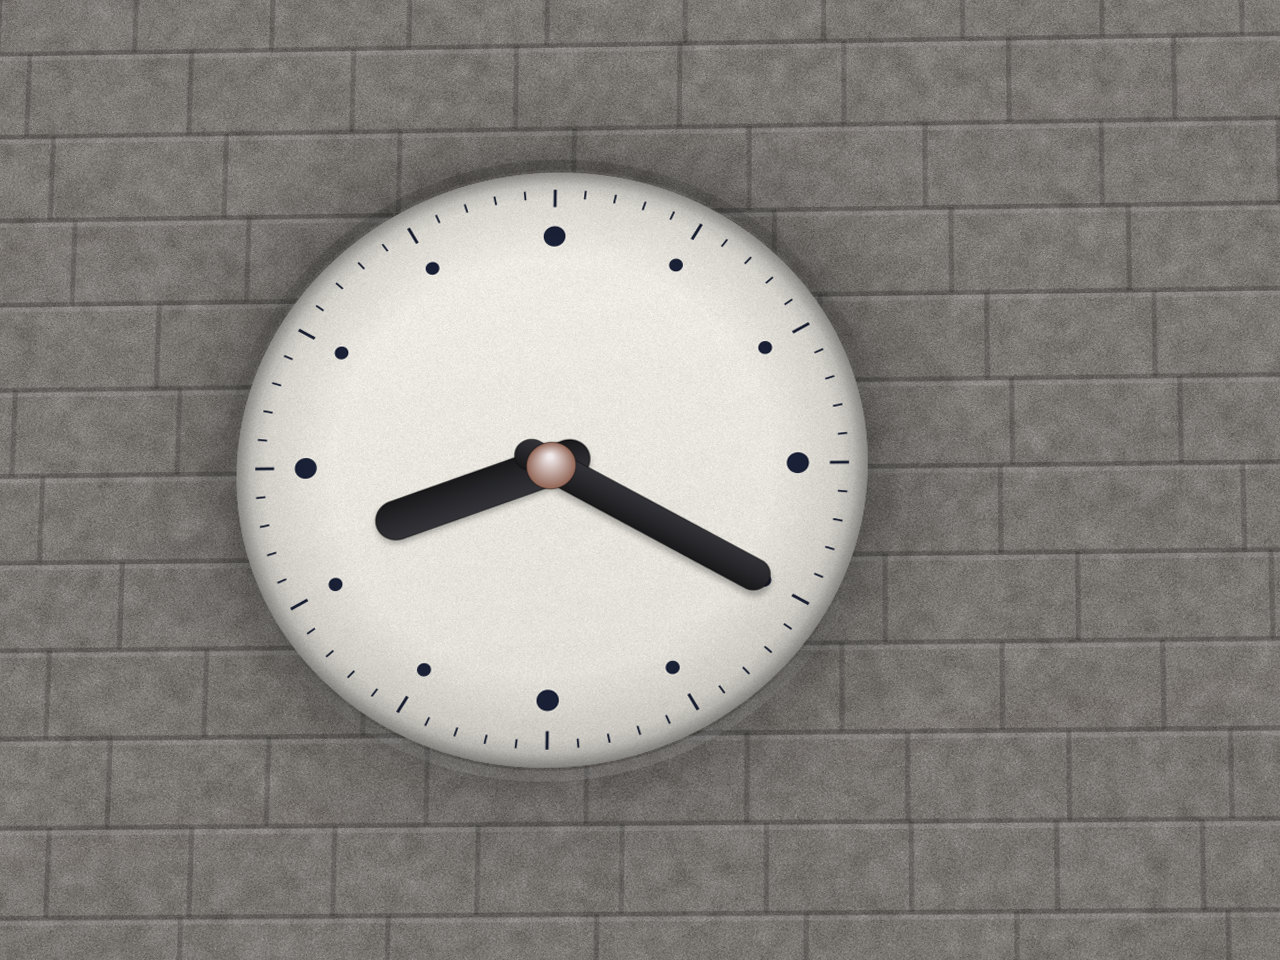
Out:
8.20
